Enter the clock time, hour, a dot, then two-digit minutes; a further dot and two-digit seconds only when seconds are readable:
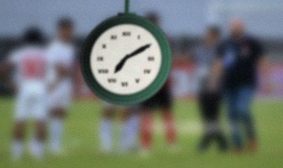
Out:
7.10
